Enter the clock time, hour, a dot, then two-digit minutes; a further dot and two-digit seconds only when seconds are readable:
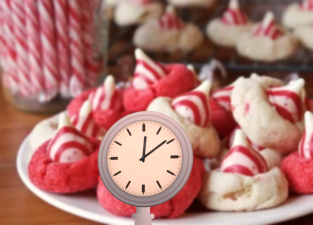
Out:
12.09
